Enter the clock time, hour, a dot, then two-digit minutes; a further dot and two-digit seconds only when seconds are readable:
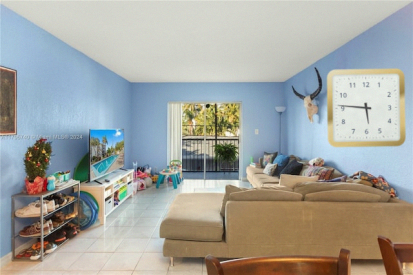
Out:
5.46
